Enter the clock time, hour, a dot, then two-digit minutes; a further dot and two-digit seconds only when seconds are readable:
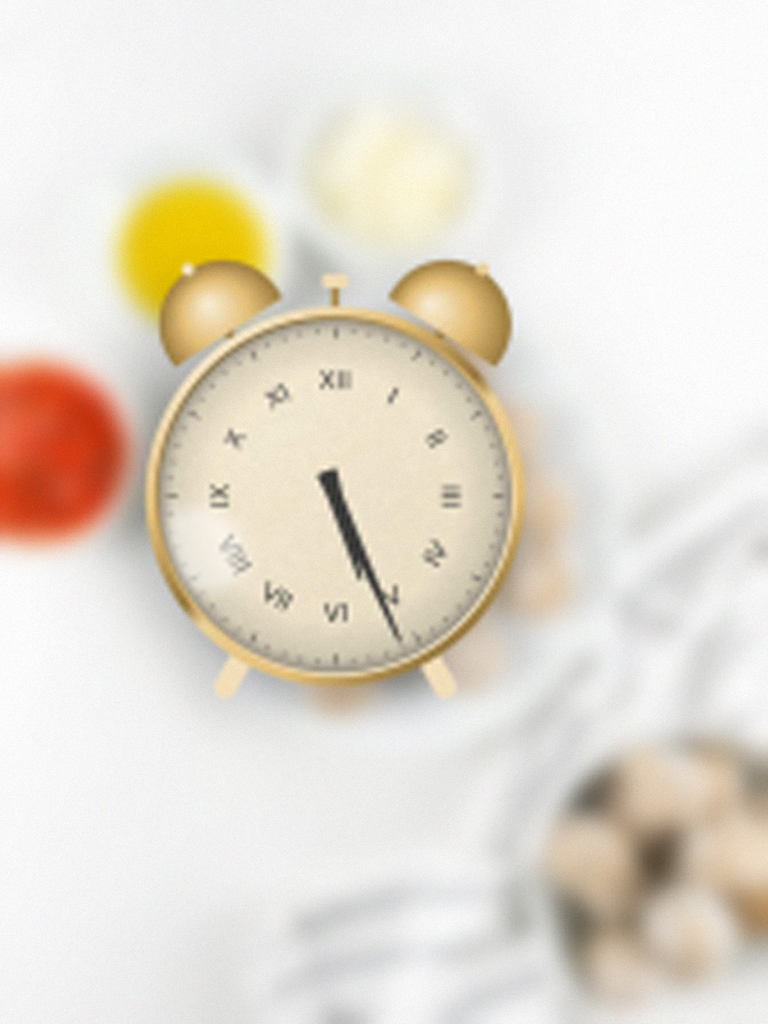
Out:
5.26
